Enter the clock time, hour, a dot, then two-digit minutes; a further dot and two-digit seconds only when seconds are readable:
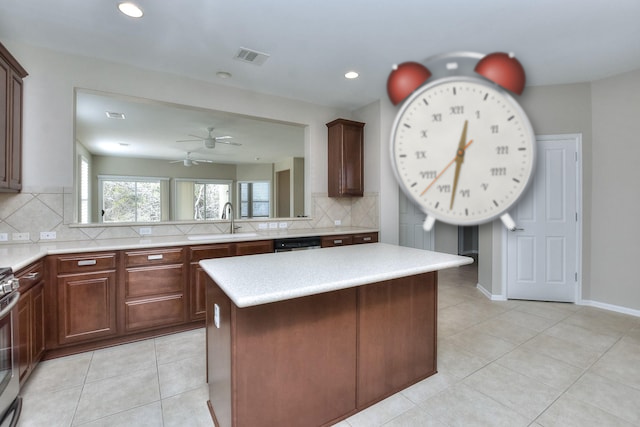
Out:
12.32.38
